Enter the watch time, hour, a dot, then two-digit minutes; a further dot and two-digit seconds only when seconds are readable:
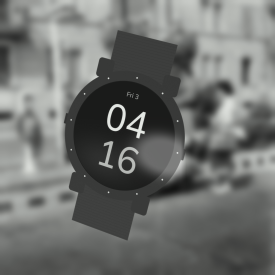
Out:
4.16
